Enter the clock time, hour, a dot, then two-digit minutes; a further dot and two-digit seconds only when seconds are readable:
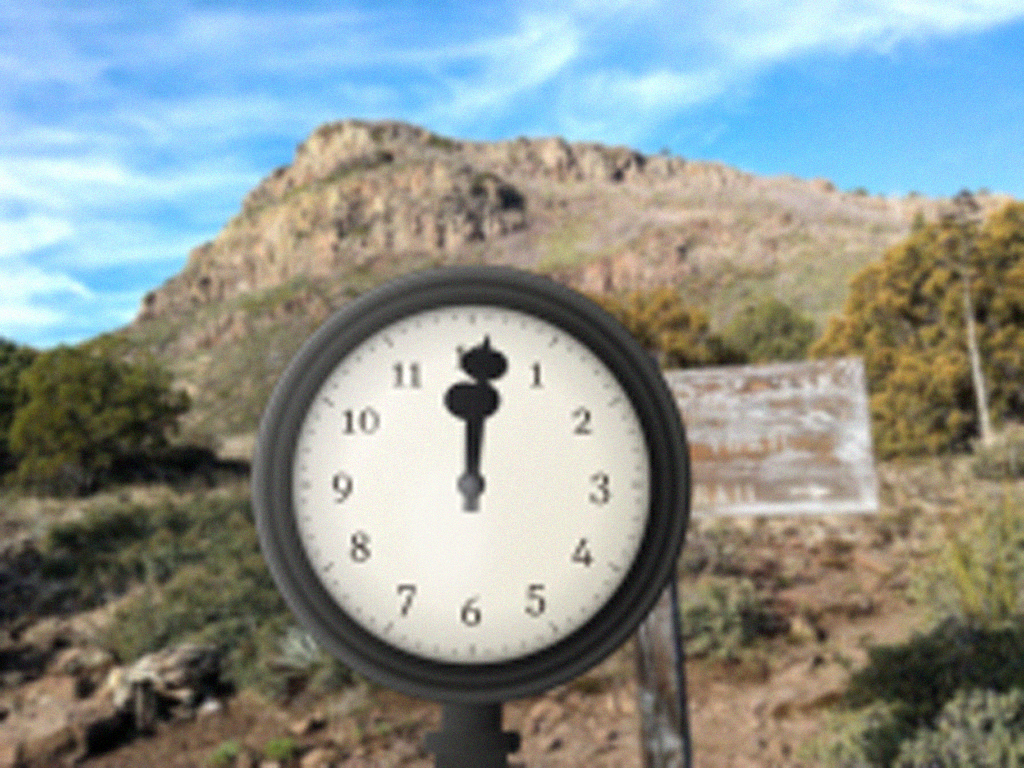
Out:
12.01
